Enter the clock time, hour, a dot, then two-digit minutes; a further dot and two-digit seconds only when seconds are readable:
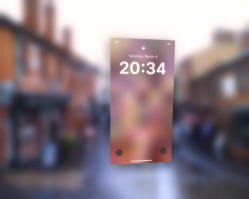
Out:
20.34
